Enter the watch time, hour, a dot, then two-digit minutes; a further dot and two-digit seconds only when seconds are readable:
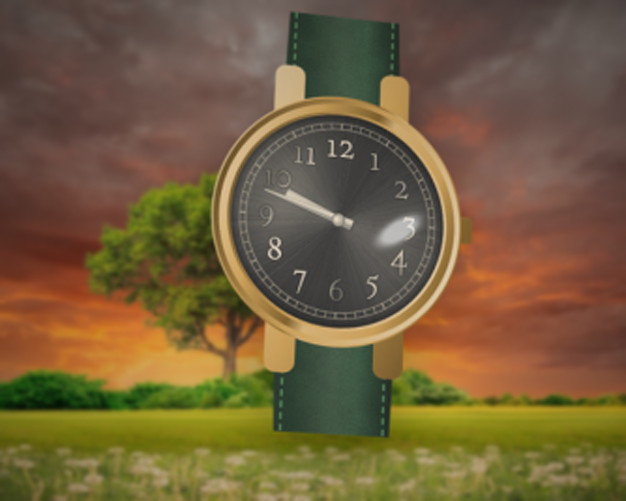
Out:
9.48
